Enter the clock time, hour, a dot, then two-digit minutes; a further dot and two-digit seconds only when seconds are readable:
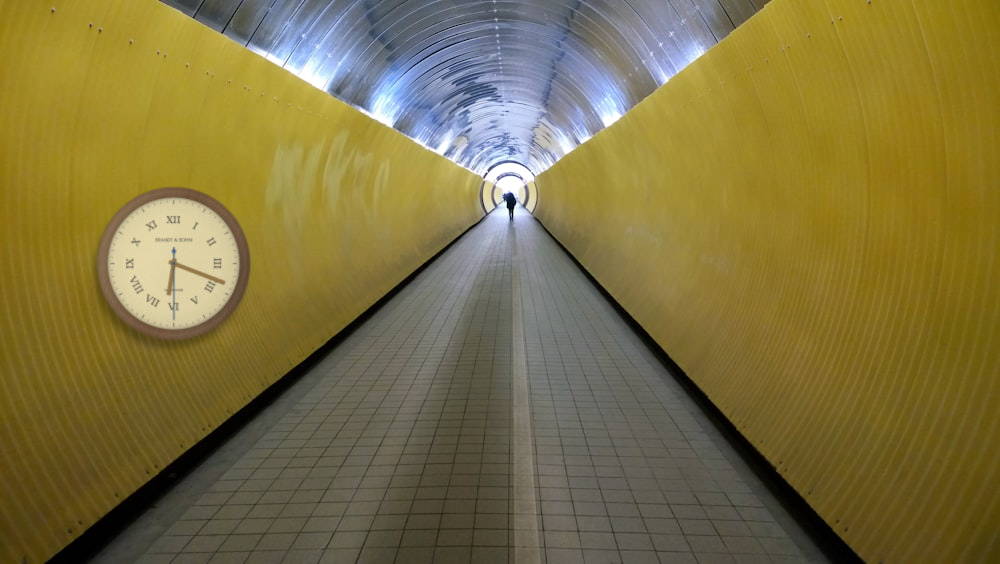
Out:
6.18.30
